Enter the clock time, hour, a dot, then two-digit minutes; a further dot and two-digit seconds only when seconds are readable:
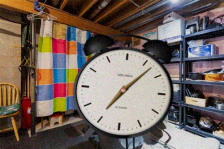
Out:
7.07
